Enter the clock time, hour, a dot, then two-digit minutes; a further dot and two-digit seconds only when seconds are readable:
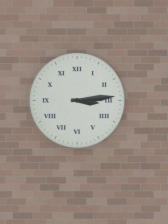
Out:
3.14
